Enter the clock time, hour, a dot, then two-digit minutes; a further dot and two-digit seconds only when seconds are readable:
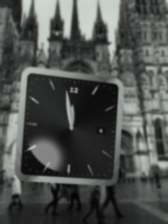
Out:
11.58
